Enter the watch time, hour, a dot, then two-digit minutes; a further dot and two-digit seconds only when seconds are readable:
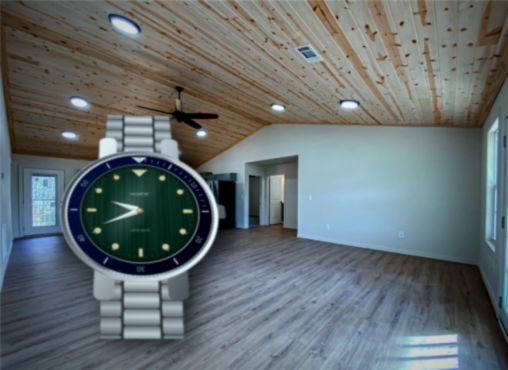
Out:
9.41
